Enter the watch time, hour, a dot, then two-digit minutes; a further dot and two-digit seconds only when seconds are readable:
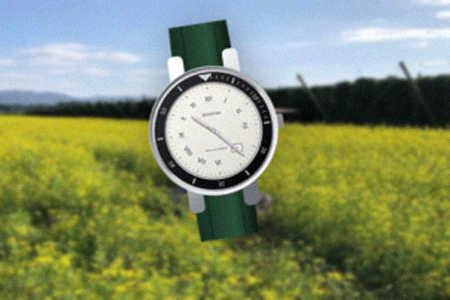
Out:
10.23
